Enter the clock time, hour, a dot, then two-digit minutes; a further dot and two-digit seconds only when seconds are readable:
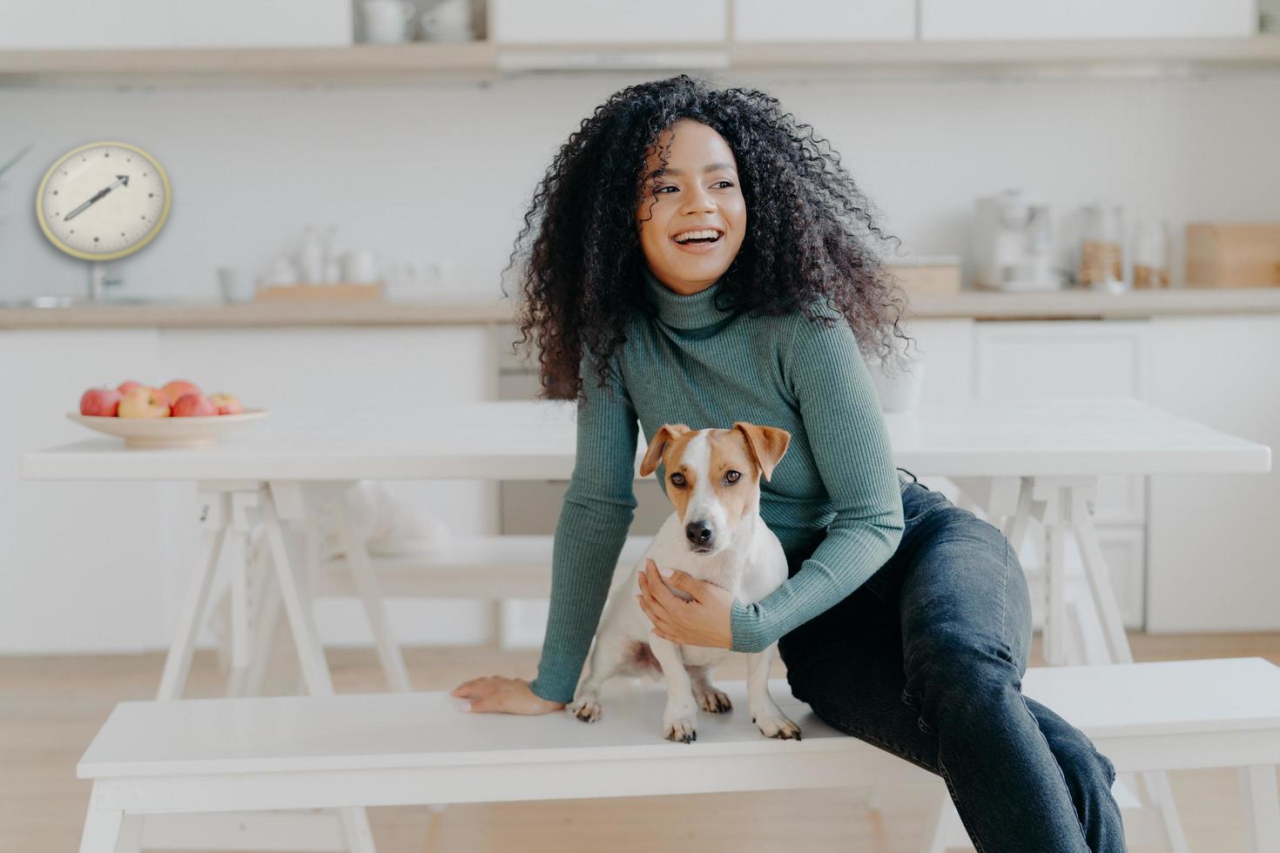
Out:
1.38
